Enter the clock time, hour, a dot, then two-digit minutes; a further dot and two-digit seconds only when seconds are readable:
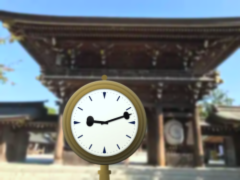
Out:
9.12
